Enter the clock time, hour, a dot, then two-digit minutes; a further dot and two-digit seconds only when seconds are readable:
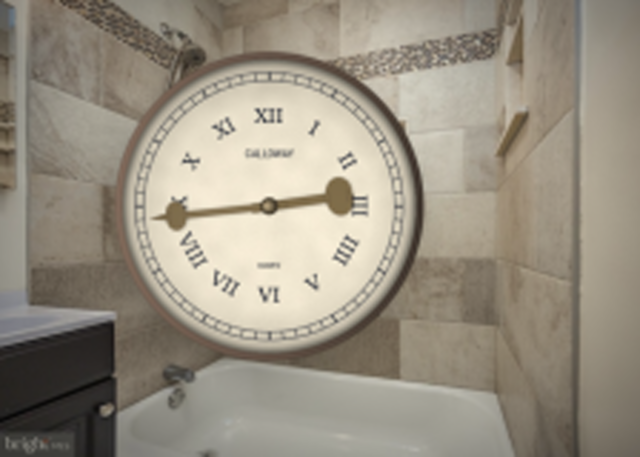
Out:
2.44
